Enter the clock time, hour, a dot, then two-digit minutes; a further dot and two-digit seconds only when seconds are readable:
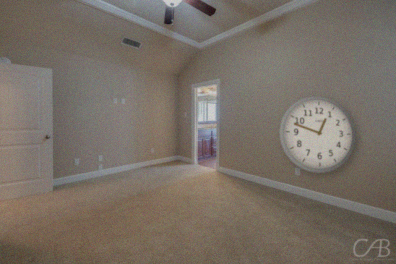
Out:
12.48
